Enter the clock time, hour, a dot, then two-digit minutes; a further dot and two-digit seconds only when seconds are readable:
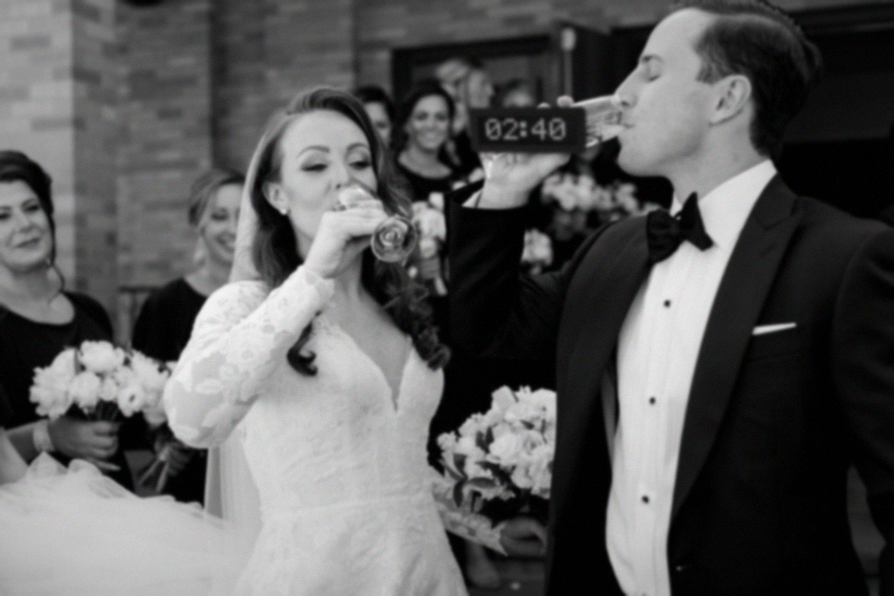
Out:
2.40
